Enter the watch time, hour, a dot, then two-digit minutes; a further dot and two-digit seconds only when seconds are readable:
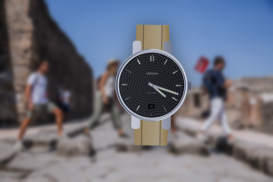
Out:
4.18
